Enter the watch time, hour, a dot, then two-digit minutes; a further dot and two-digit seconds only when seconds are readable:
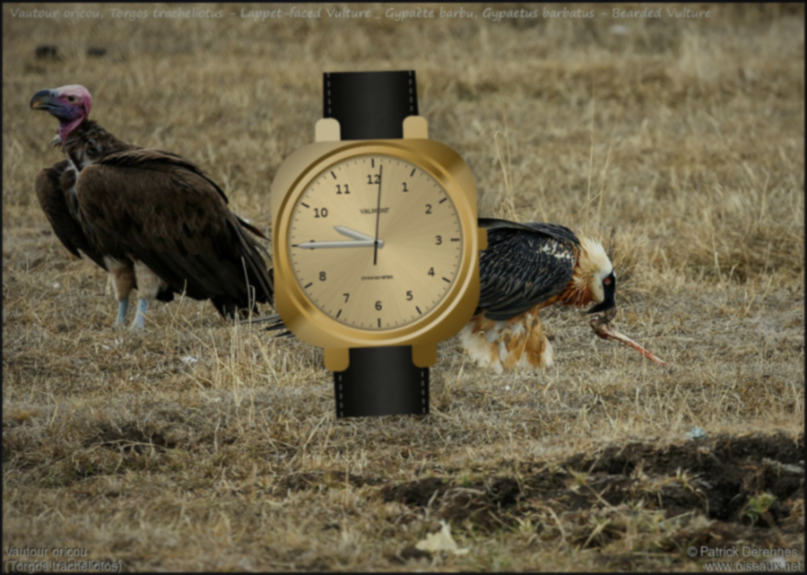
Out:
9.45.01
